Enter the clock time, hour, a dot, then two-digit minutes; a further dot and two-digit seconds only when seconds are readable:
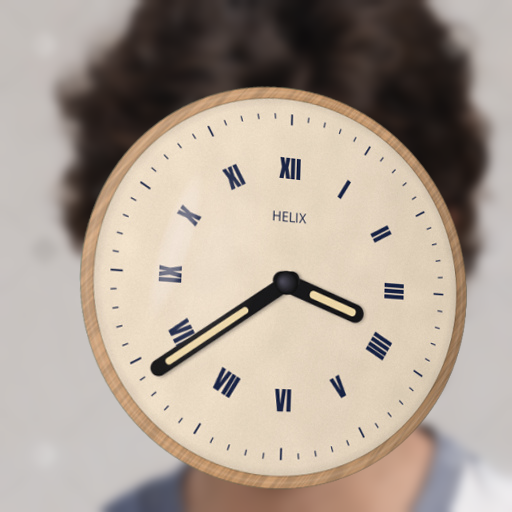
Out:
3.39
